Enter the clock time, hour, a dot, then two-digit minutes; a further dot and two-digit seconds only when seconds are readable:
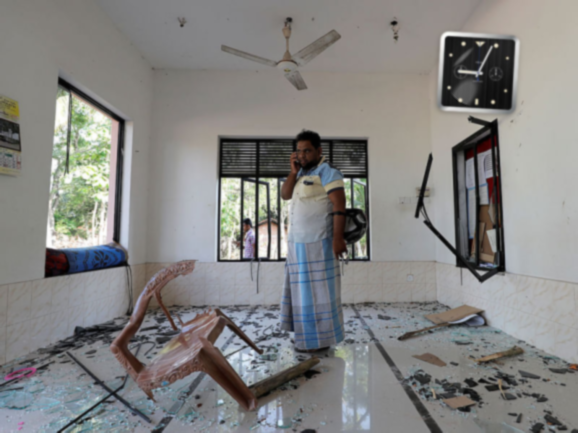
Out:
9.04
